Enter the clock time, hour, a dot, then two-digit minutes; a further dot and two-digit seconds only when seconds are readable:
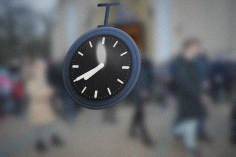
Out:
7.40
